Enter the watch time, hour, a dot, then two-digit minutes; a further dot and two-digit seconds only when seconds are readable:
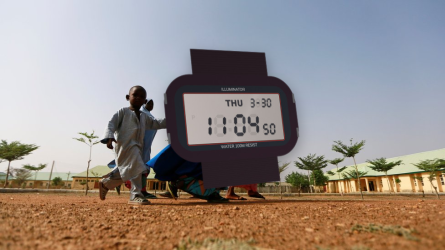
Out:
11.04.50
